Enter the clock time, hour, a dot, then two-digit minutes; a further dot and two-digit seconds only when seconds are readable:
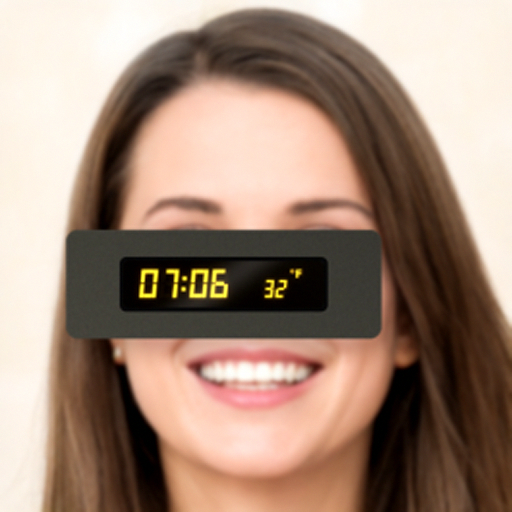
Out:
7.06
